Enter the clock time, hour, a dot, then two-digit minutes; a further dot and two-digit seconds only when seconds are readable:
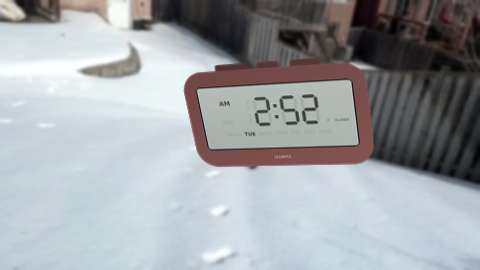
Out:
2.52
